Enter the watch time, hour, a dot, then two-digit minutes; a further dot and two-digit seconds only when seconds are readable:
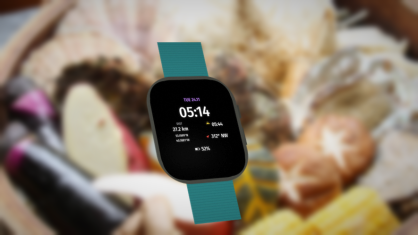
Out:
5.14
